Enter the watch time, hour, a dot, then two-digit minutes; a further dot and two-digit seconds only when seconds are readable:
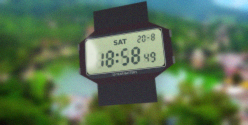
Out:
18.58.49
